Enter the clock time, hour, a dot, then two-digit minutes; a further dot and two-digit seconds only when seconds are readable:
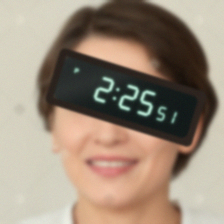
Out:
2.25.51
